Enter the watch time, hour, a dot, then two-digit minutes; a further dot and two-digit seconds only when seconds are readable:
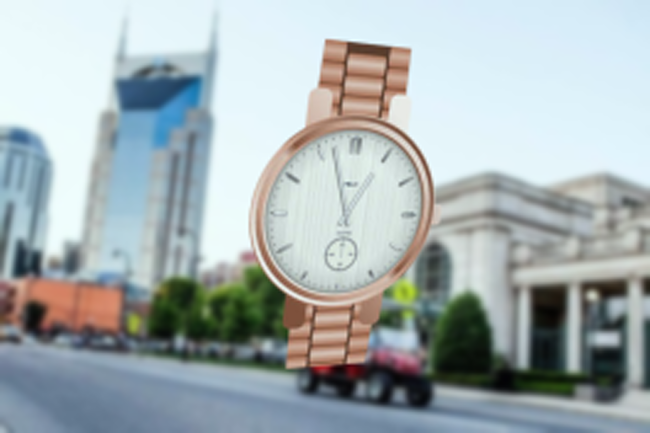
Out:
12.57
